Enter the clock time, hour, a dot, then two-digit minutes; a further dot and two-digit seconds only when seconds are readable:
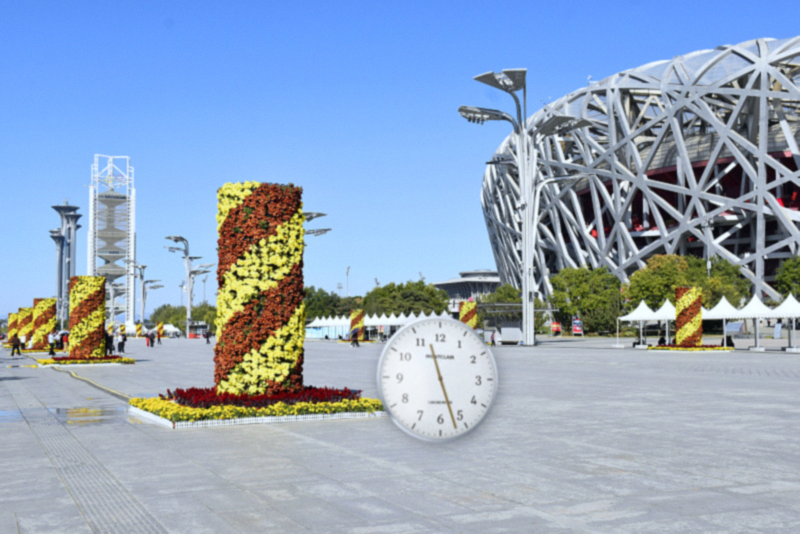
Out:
11.27
